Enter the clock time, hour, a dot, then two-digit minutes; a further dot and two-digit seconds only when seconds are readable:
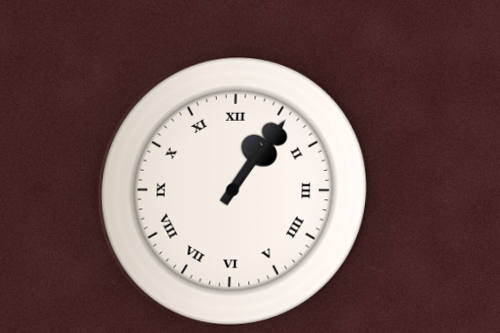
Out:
1.06
